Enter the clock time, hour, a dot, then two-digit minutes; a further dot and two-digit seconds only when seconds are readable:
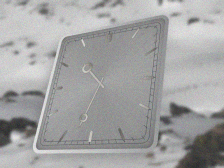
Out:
10.33
